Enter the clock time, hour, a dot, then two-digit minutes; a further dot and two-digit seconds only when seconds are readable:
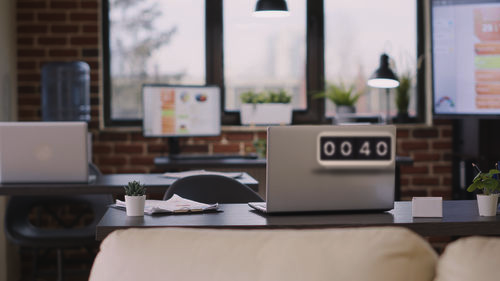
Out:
0.40
